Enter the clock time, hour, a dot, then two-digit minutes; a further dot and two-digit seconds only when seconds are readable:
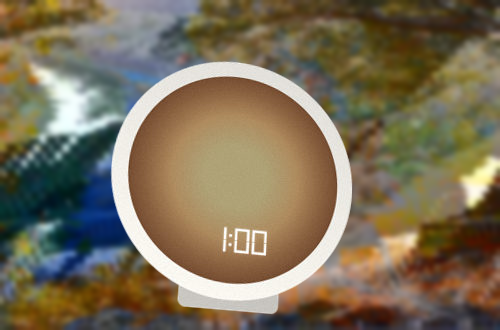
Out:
1.00
